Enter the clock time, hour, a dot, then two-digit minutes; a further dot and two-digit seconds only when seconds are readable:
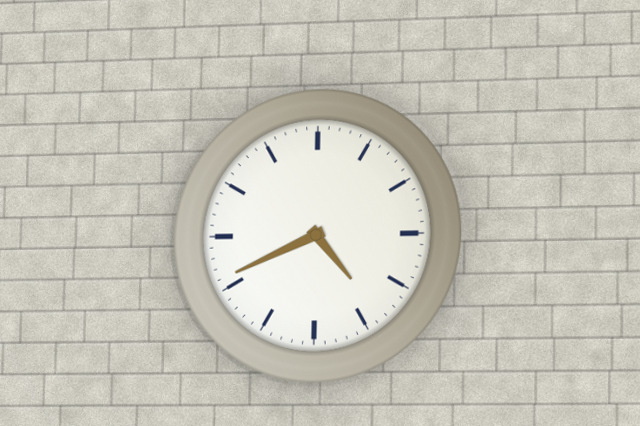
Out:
4.41
